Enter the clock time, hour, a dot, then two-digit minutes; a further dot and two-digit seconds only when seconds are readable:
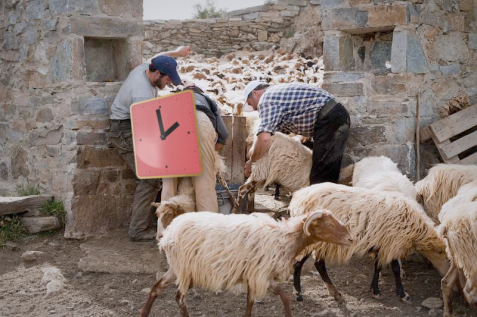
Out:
1.59
